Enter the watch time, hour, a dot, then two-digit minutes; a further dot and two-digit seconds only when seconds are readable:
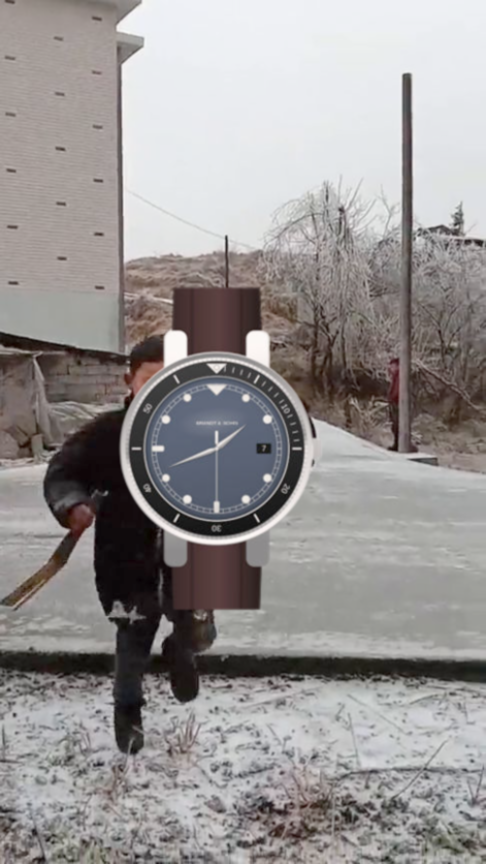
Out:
1.41.30
